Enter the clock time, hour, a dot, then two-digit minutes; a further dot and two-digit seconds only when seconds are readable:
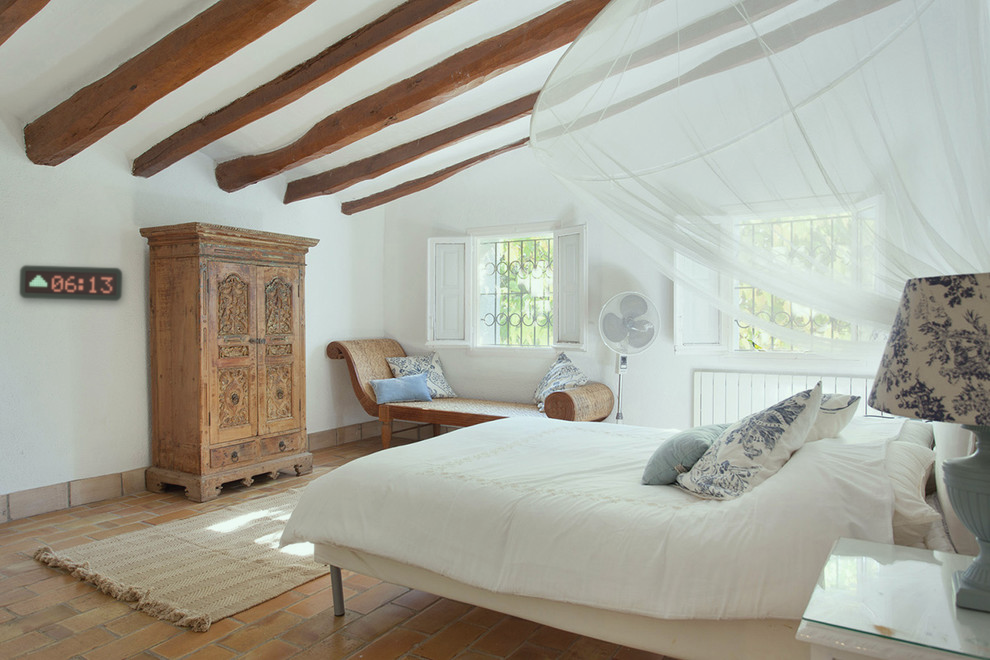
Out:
6.13
